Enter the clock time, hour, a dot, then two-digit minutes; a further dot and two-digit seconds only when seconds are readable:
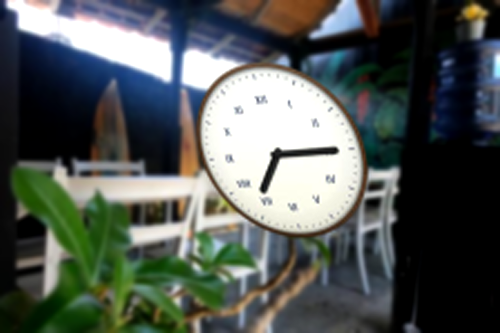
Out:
7.15
